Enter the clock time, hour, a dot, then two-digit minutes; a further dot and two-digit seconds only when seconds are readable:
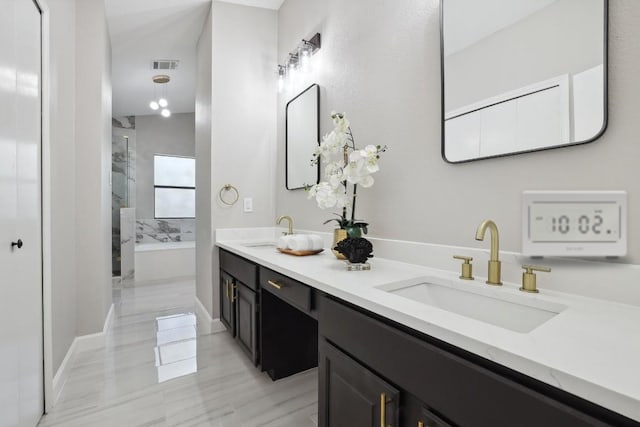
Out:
10.02
